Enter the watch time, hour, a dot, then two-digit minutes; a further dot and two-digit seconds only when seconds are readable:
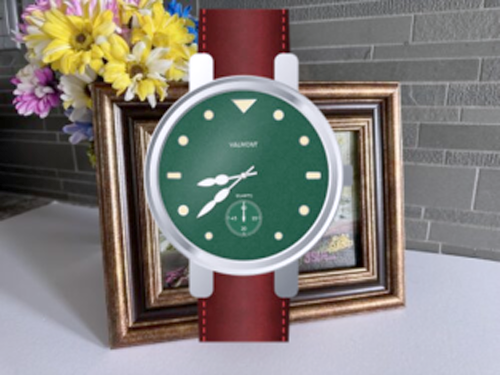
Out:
8.38
